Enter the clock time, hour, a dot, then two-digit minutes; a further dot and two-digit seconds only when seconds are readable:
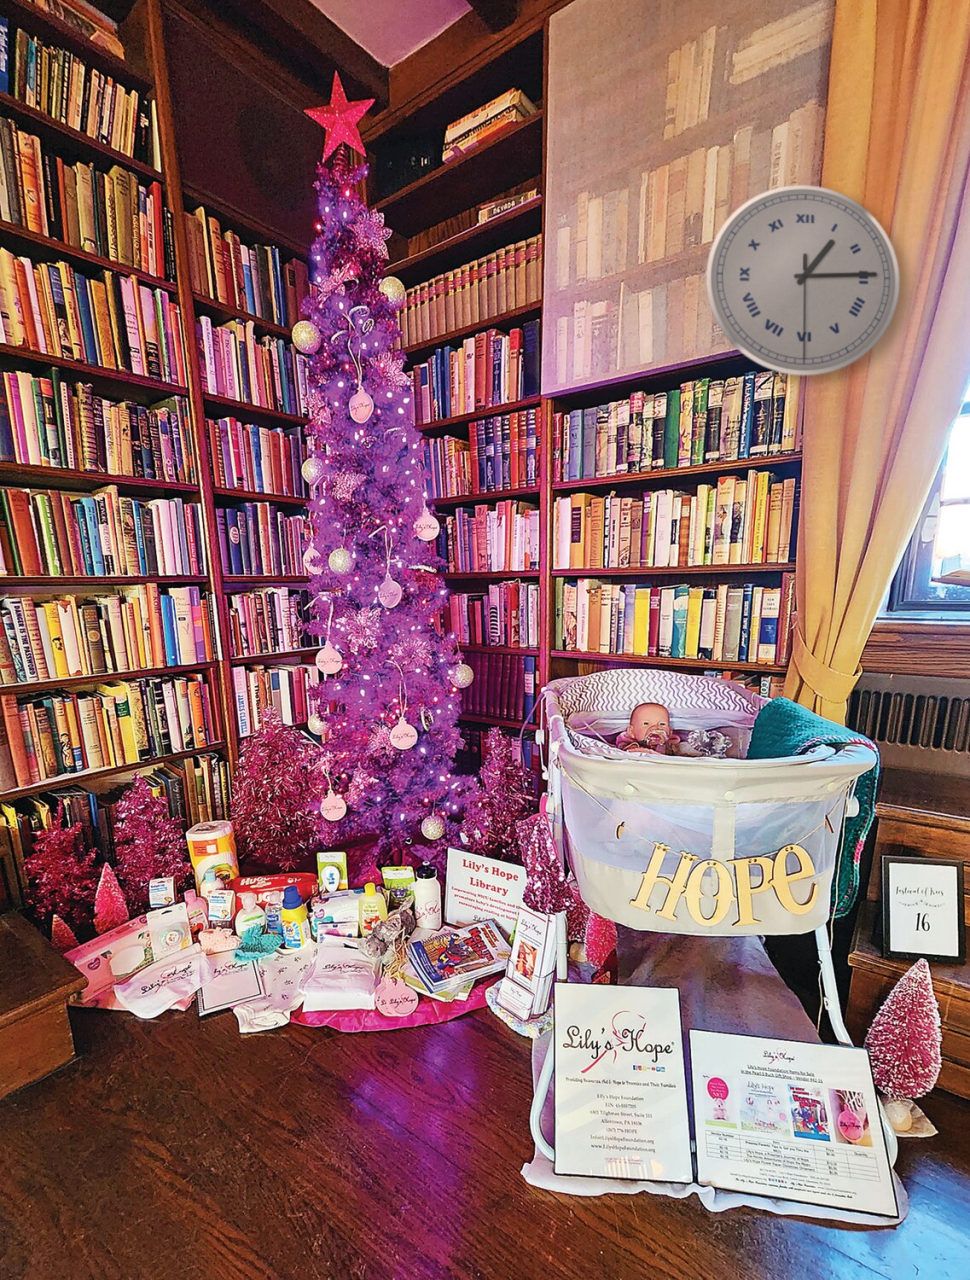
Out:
1.14.30
